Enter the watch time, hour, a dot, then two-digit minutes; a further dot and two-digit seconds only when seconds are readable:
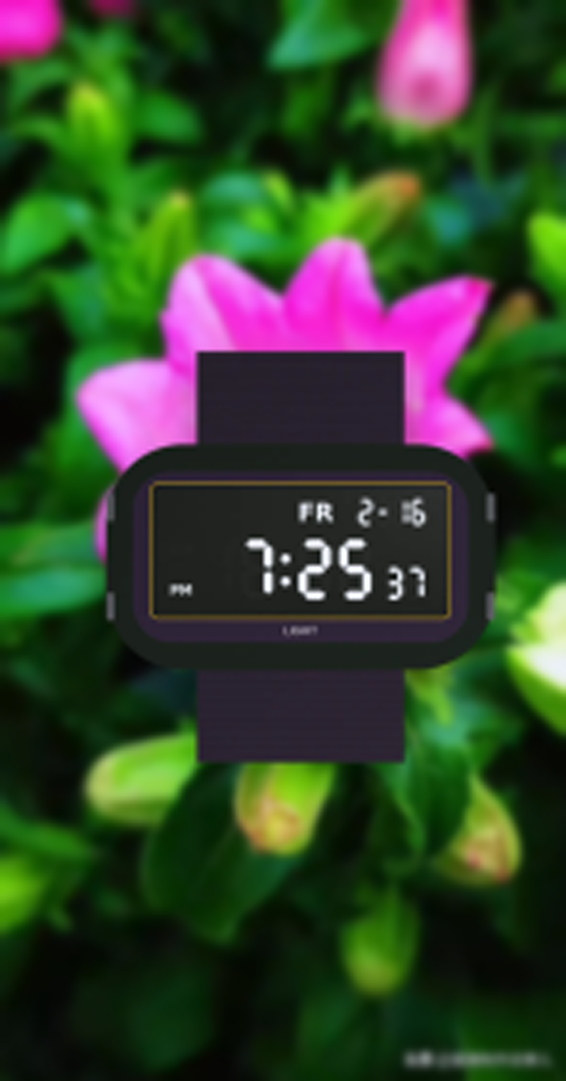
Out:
7.25.37
